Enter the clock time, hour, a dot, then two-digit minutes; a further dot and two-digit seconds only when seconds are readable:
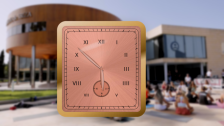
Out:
5.52
